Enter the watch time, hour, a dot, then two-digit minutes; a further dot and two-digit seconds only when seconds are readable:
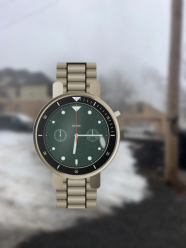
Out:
6.15
